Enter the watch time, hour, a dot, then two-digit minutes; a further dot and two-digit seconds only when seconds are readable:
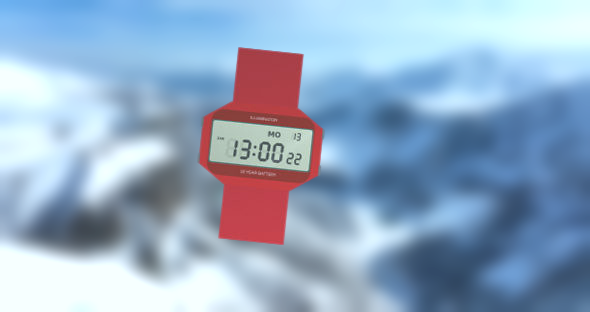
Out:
13.00.22
